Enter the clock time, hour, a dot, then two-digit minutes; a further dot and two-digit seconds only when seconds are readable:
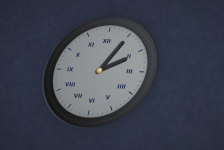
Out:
2.05
